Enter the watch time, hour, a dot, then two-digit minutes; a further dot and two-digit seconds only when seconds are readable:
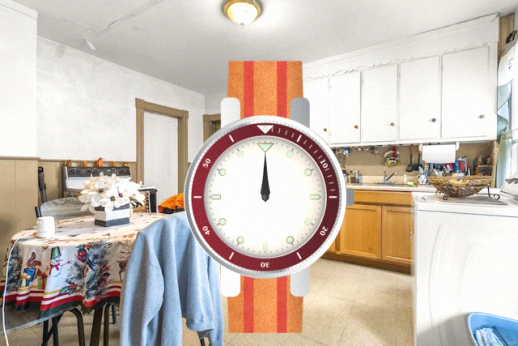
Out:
12.00
